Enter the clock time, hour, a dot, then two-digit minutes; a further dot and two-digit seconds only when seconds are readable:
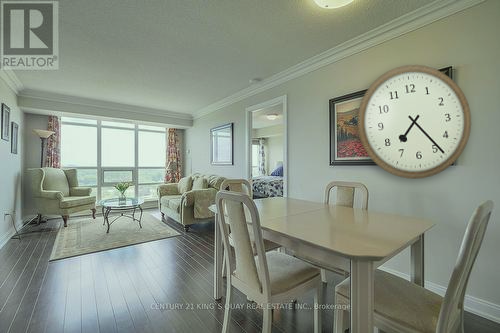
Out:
7.24
